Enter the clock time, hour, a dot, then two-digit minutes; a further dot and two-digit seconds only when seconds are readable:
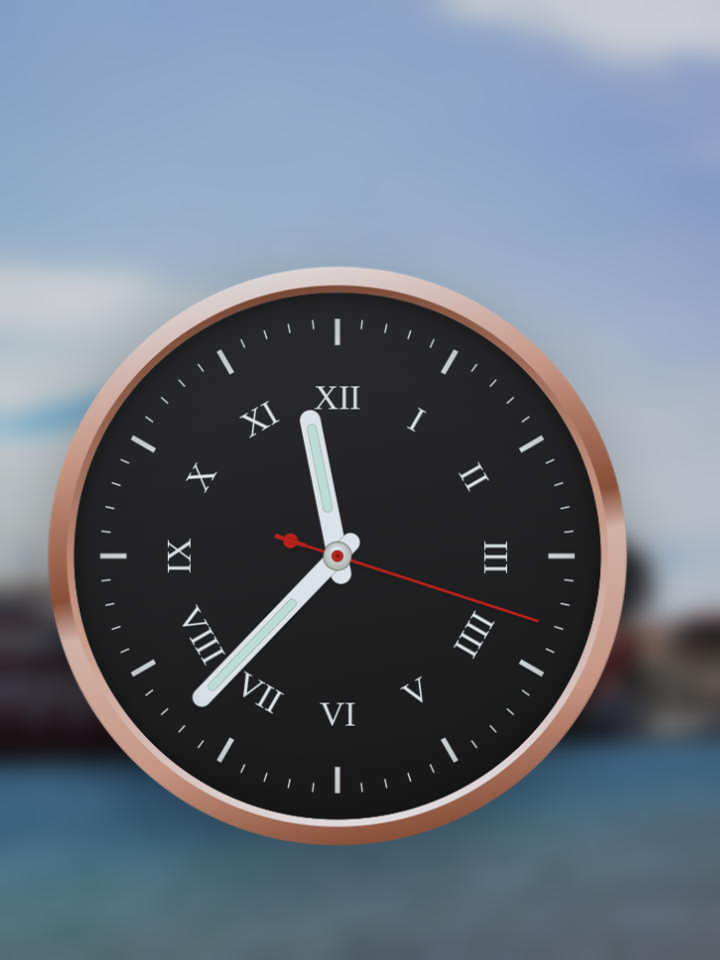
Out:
11.37.18
